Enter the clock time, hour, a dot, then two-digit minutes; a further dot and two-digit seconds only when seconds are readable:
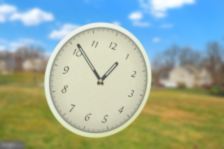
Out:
12.51
